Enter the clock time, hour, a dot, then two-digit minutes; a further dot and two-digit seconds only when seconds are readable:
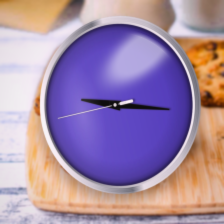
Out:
9.15.43
